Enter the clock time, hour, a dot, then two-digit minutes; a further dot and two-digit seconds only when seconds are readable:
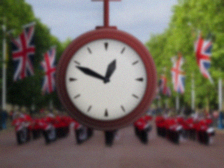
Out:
12.49
